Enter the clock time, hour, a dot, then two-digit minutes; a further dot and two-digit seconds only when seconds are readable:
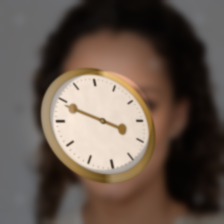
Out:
3.49
